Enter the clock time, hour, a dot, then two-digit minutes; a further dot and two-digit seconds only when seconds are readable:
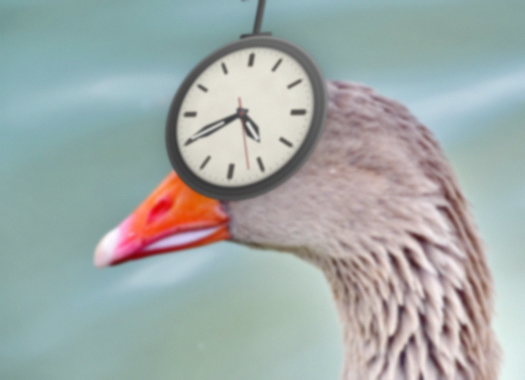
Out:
4.40.27
